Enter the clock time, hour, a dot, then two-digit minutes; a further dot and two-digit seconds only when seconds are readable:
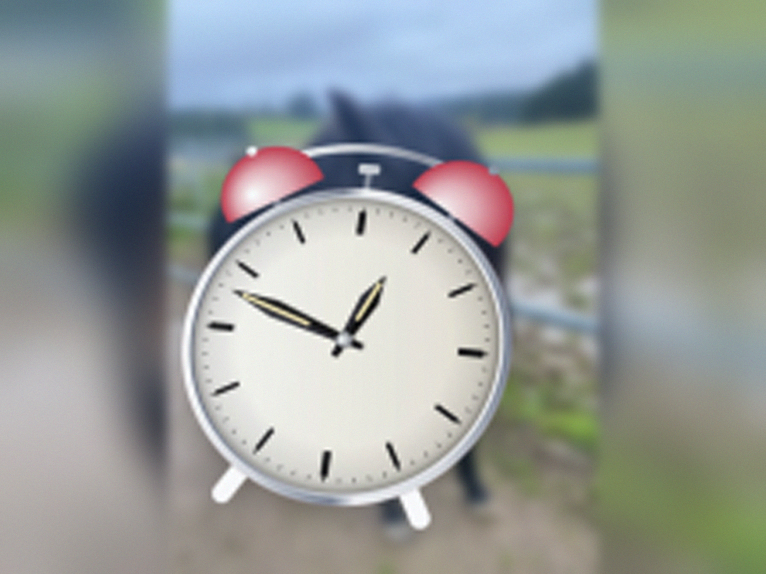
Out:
12.48
